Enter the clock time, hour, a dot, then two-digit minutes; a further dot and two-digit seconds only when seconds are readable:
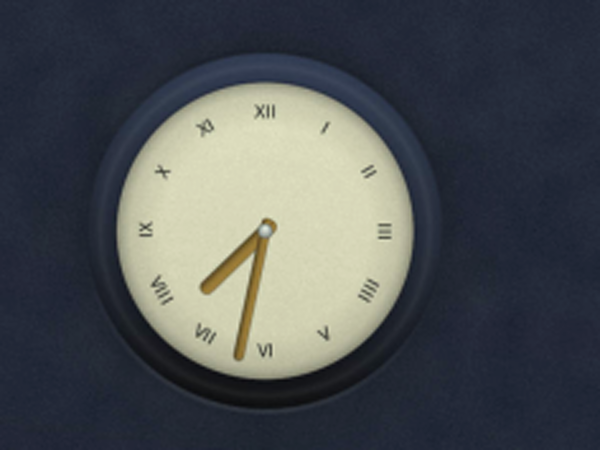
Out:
7.32
